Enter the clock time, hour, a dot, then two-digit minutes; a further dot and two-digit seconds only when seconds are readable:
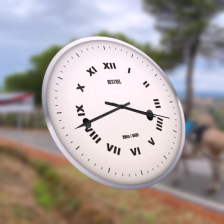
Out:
3.42.18
